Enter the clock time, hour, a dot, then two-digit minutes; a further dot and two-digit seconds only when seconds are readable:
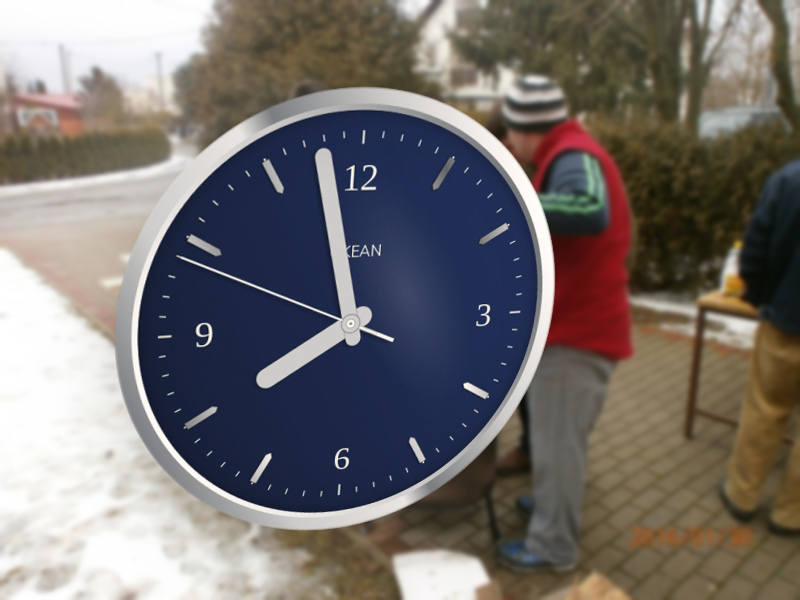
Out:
7.57.49
